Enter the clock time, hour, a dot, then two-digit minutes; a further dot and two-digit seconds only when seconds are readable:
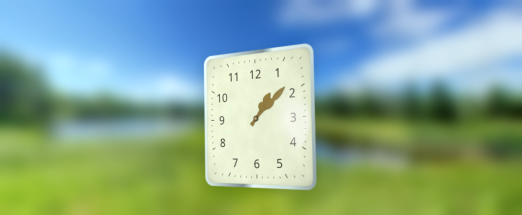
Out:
1.08
